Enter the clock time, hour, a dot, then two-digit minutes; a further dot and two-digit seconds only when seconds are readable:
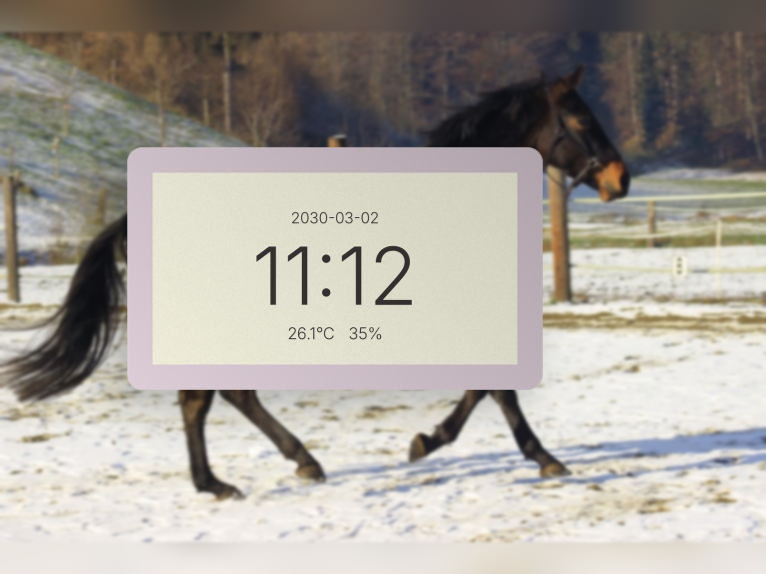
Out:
11.12
